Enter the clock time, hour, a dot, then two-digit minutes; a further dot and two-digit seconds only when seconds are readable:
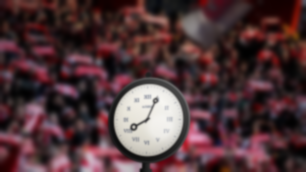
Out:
8.04
